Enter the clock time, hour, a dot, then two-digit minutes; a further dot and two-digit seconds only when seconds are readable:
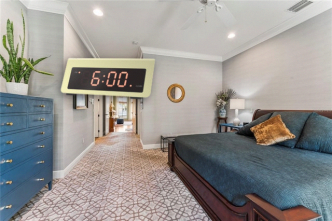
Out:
6.00
